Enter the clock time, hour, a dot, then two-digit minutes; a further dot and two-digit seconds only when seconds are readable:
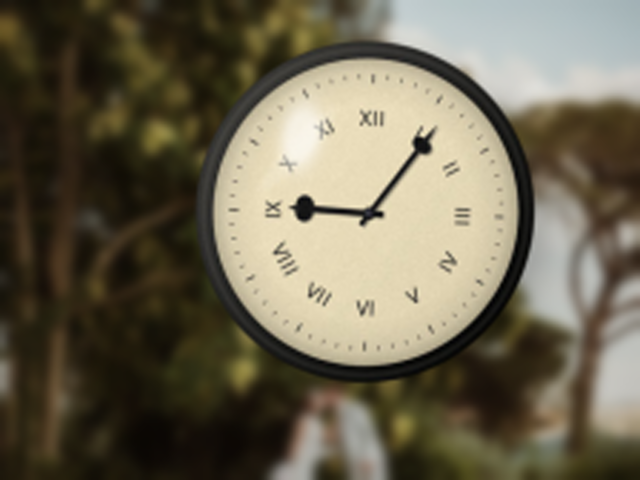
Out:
9.06
